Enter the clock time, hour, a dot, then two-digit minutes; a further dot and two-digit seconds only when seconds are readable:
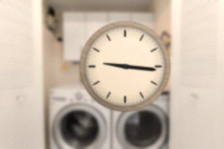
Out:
9.16
